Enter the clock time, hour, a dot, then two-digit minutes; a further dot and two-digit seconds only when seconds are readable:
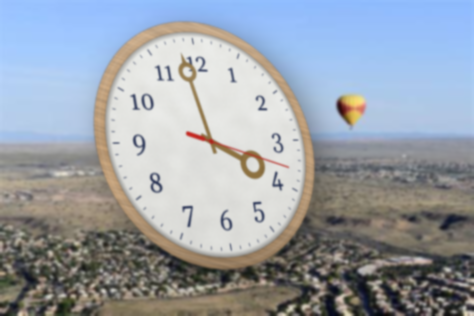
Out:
3.58.18
